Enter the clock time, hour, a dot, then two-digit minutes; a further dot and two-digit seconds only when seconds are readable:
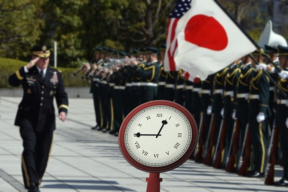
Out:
12.45
